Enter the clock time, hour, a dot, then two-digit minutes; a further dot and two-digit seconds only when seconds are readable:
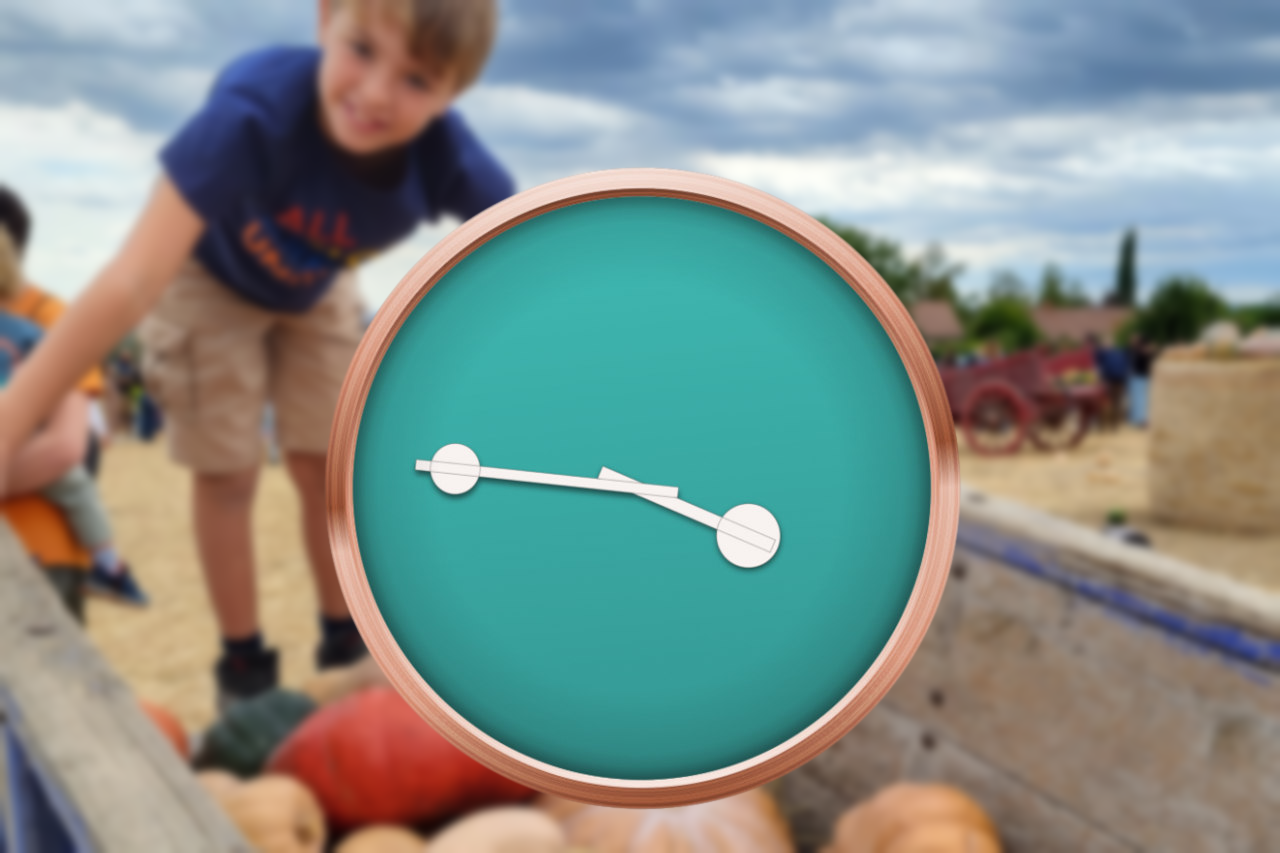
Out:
3.46
